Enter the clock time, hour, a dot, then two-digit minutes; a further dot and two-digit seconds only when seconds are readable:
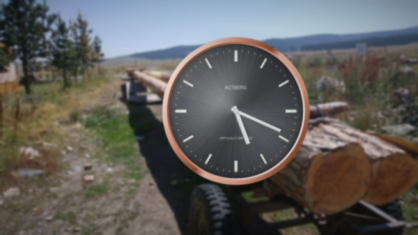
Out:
5.19
